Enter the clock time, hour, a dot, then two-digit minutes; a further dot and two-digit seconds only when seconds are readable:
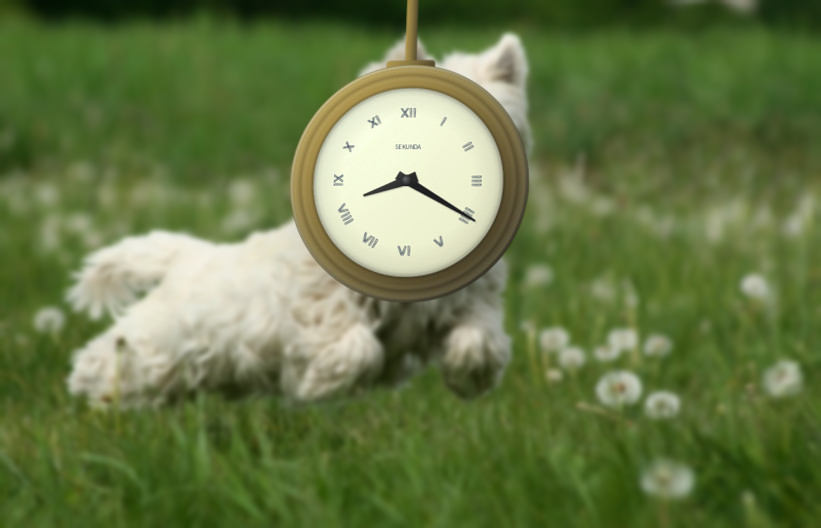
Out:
8.20
